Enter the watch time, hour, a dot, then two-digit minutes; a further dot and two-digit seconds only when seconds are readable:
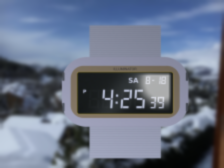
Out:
4.25.39
